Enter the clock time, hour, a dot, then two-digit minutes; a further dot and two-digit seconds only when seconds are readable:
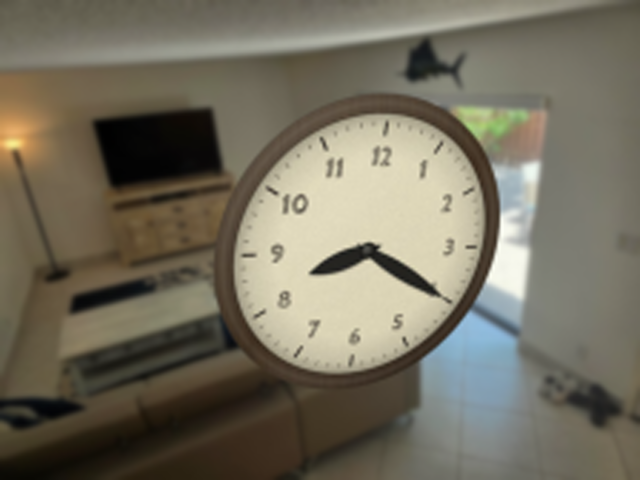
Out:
8.20
